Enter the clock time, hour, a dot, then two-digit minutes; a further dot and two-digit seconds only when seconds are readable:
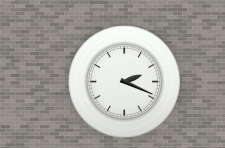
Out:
2.19
